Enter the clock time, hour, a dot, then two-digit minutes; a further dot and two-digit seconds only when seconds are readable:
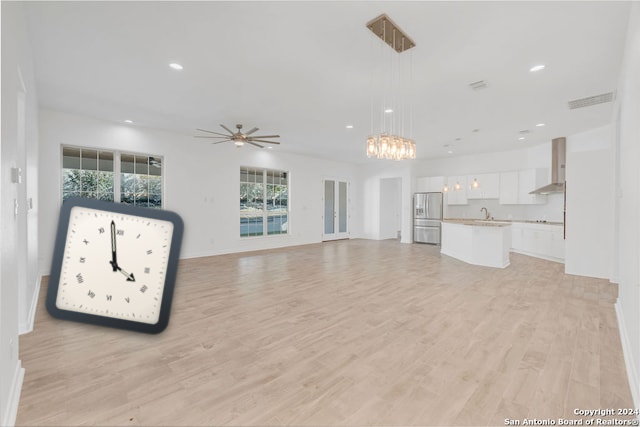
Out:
3.58
